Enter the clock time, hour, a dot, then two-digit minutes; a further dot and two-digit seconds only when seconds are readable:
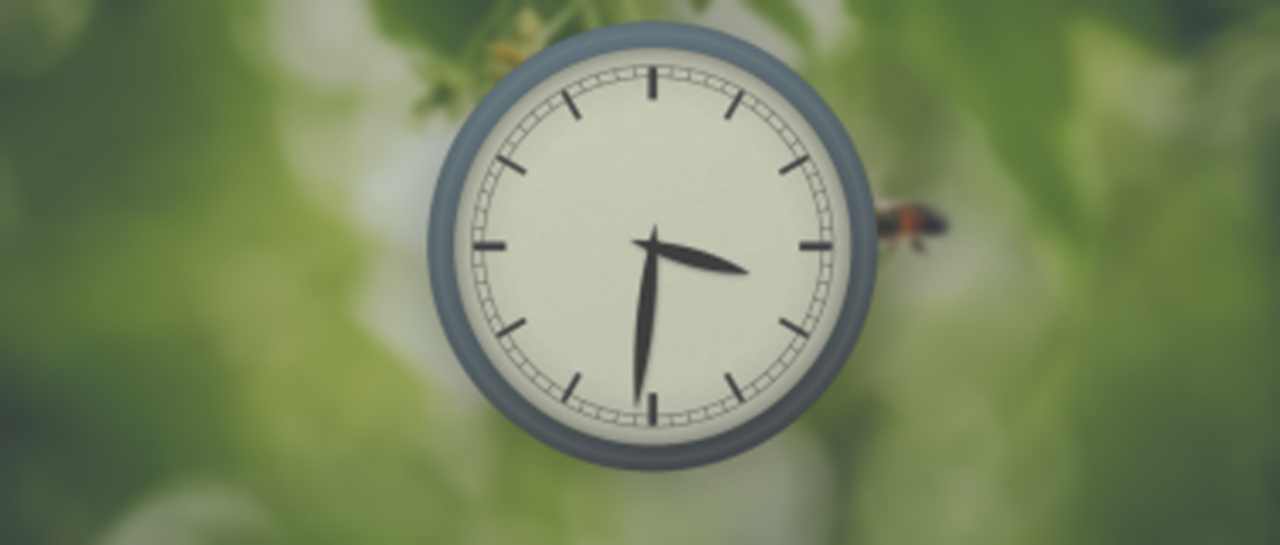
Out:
3.31
